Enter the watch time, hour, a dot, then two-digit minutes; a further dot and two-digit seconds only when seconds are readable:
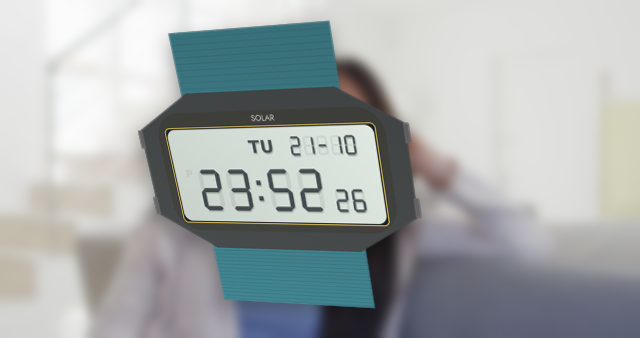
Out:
23.52.26
